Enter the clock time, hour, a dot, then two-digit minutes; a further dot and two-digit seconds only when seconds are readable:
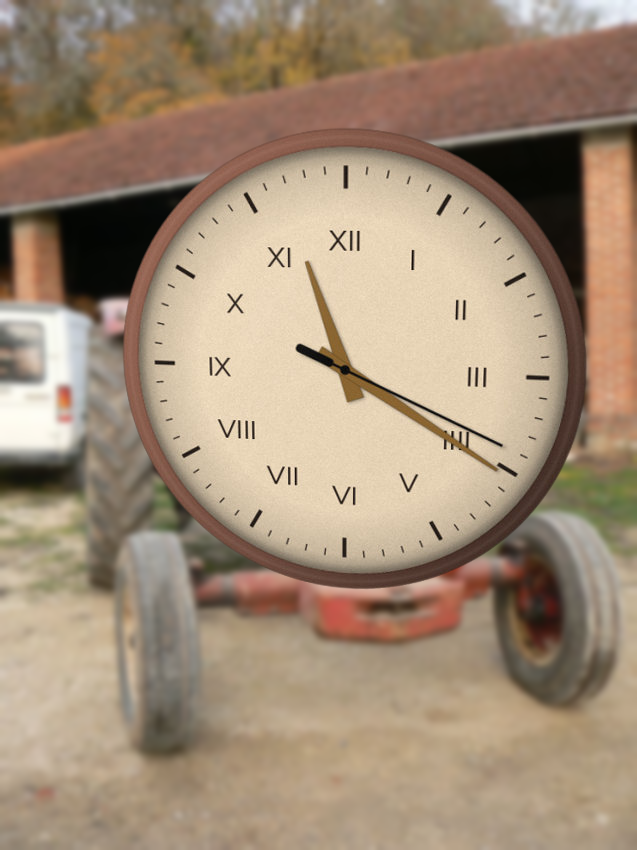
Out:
11.20.19
